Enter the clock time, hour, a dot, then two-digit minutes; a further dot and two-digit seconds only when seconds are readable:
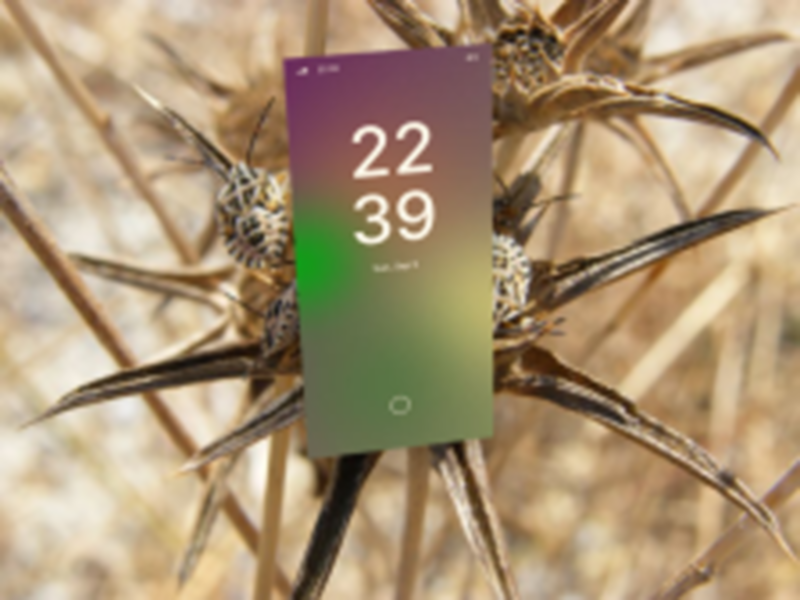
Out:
22.39
